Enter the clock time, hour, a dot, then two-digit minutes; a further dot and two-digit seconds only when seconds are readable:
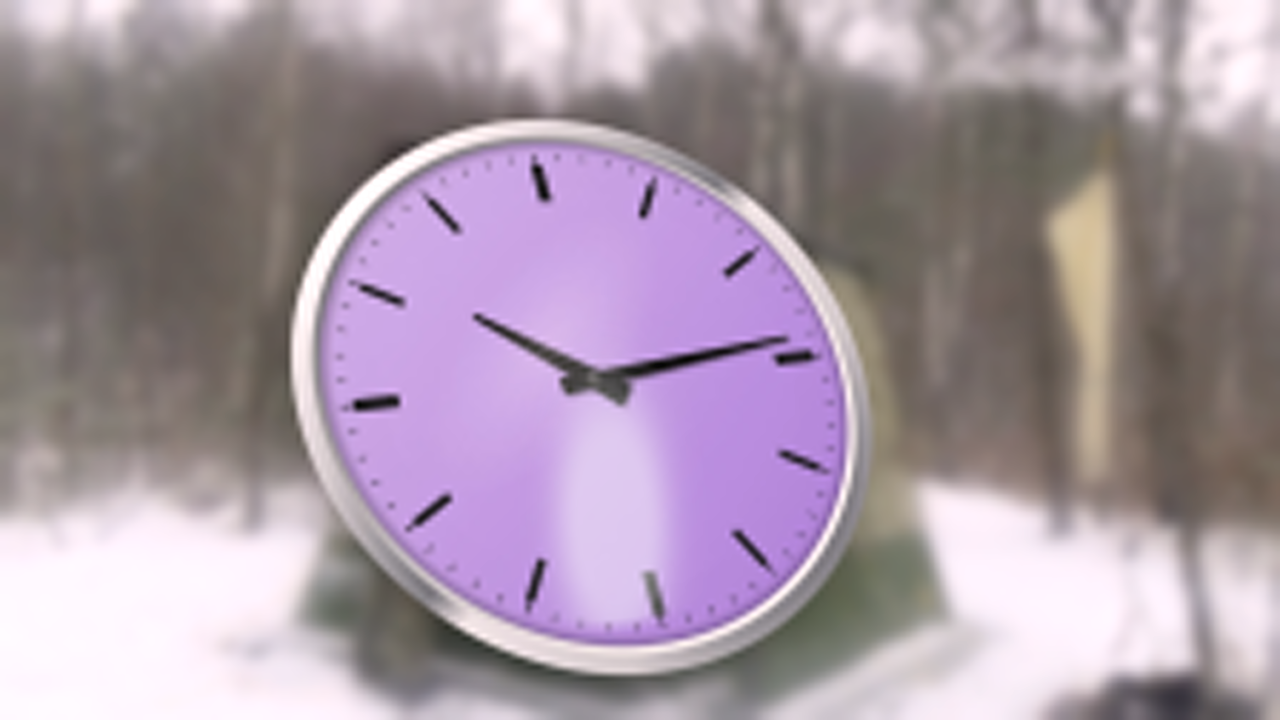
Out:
10.14
